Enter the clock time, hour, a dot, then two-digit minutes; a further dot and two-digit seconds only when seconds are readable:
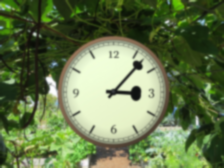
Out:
3.07
